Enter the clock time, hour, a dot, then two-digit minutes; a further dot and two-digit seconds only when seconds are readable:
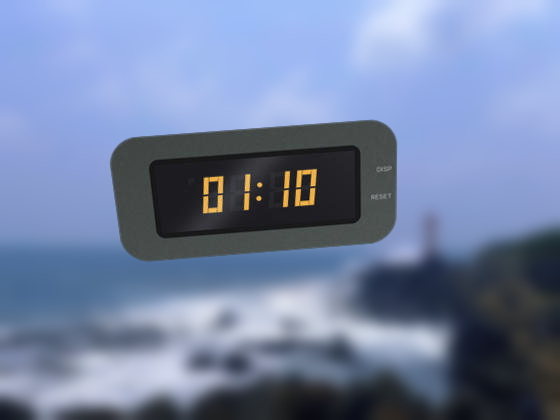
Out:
1.10
